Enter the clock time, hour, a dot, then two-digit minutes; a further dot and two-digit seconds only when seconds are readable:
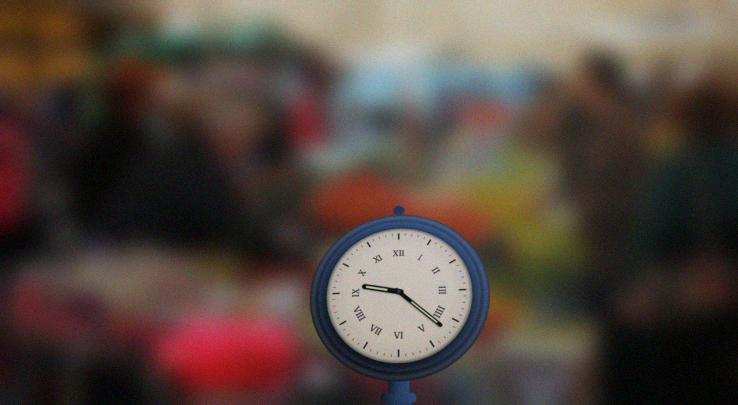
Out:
9.22
